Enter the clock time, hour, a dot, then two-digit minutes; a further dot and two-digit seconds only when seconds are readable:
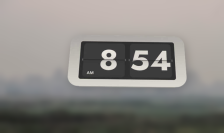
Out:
8.54
